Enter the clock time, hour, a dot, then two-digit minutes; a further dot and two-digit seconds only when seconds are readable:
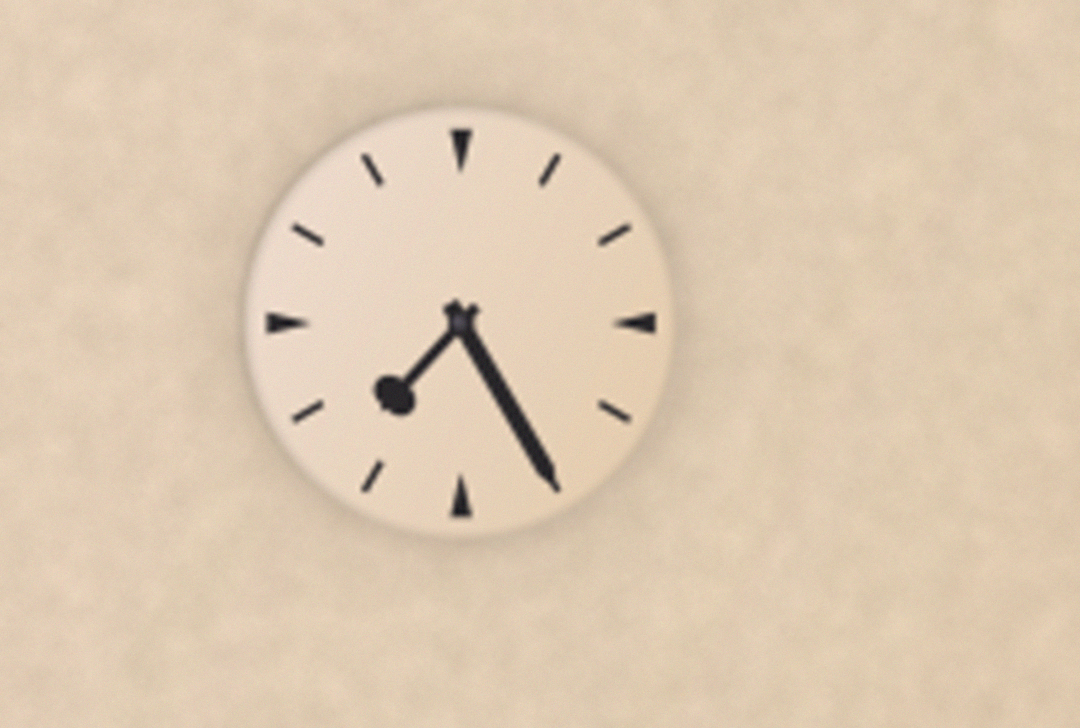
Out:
7.25
